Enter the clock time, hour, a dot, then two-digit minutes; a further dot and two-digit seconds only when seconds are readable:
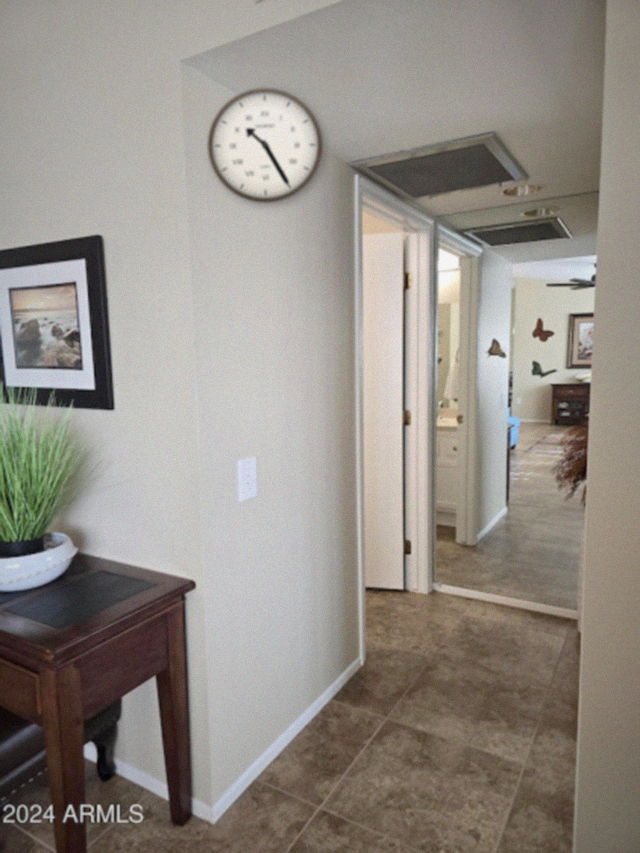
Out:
10.25
